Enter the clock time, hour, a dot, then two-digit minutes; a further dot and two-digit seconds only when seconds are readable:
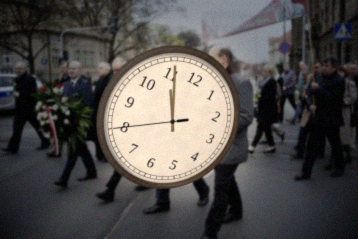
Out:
10.55.40
